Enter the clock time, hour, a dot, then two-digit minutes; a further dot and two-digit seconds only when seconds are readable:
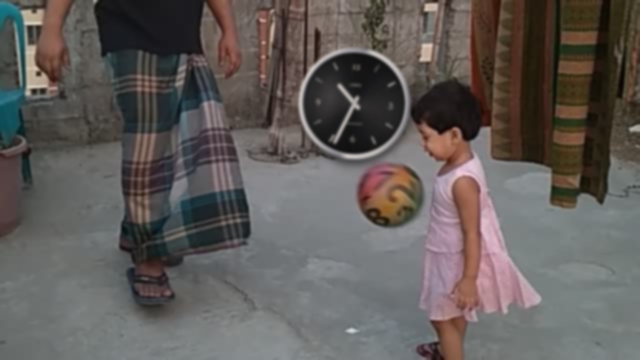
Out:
10.34
